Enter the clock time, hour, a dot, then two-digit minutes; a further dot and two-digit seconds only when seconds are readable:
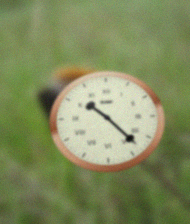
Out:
10.23
